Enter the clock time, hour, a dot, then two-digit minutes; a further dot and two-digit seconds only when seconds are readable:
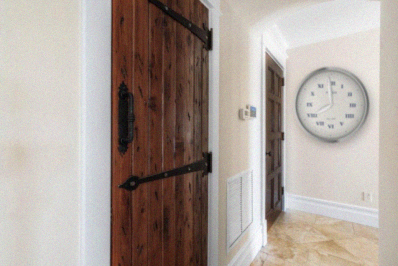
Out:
7.59
